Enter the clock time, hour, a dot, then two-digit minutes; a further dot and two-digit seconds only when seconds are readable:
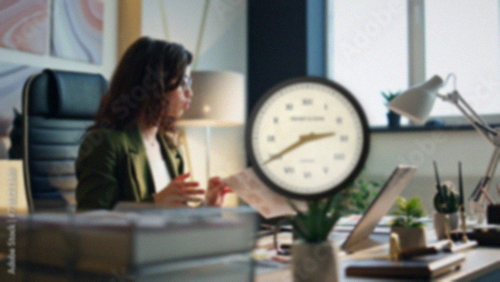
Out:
2.40
